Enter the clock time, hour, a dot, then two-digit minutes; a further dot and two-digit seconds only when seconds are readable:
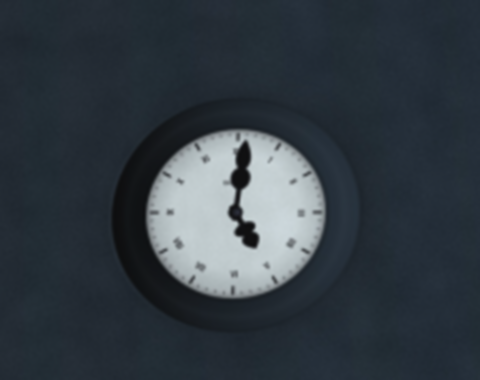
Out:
5.01
